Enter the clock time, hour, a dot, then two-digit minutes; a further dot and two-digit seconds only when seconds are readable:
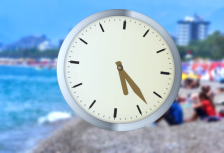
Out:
5.23
